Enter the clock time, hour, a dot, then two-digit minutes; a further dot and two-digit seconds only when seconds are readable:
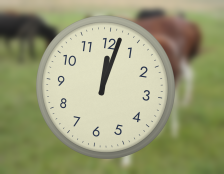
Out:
12.02
